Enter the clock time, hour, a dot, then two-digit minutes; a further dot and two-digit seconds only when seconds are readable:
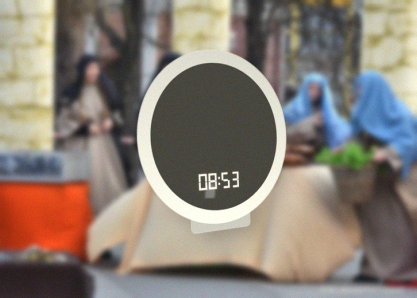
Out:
8.53
